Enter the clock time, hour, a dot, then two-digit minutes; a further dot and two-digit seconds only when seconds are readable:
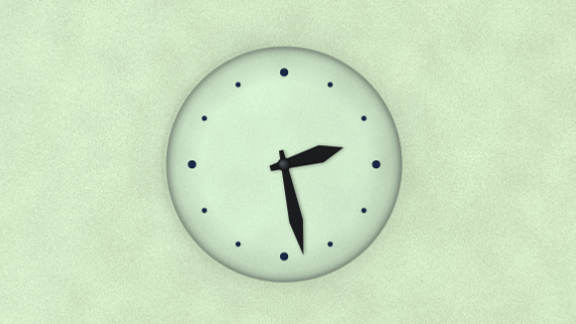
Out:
2.28
